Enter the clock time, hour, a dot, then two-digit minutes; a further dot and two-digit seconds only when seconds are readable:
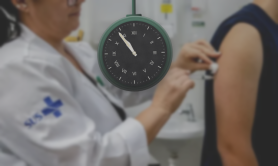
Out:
10.54
